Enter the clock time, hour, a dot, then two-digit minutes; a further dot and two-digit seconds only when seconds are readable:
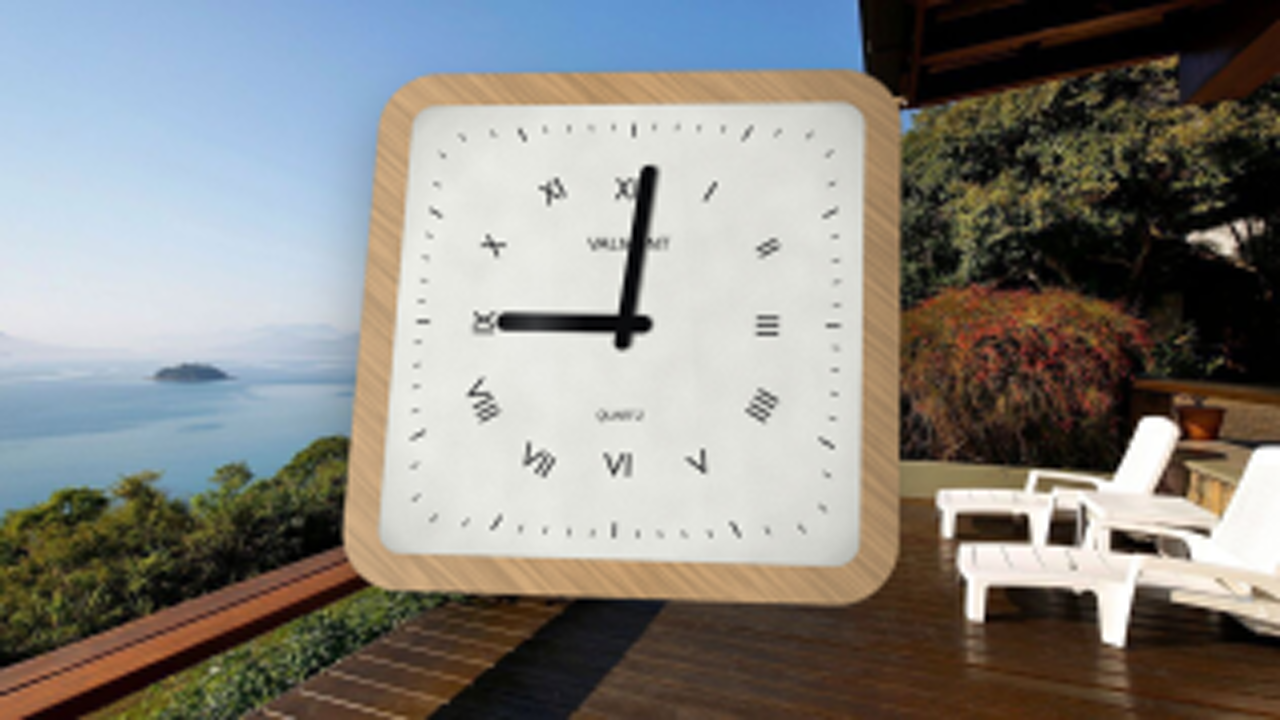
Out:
9.01
